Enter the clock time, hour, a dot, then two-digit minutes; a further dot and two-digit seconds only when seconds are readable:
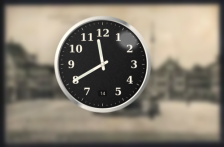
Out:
11.40
